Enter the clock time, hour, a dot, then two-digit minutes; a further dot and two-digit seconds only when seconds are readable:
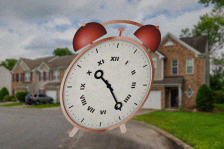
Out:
10.24
